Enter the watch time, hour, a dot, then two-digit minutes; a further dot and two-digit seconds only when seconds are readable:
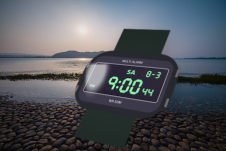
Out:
9.00.44
